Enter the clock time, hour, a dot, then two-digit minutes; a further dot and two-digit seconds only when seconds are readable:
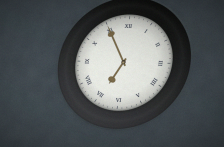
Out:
6.55
